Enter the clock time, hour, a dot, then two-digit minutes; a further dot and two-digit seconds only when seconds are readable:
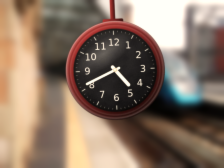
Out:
4.41
